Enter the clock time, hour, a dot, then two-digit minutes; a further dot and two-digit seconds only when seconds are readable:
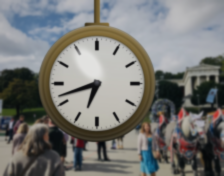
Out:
6.42
